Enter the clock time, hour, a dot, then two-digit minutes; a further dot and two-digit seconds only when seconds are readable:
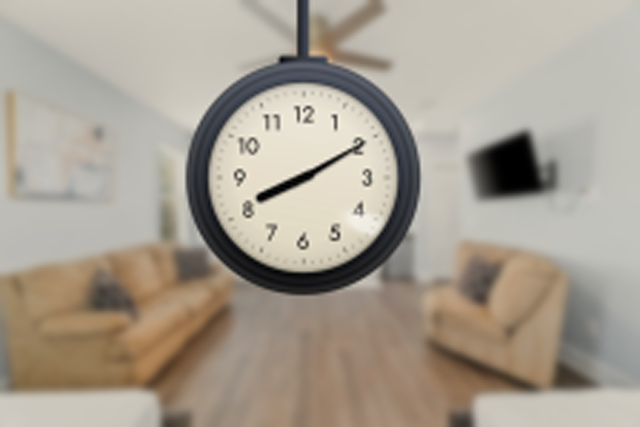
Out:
8.10
